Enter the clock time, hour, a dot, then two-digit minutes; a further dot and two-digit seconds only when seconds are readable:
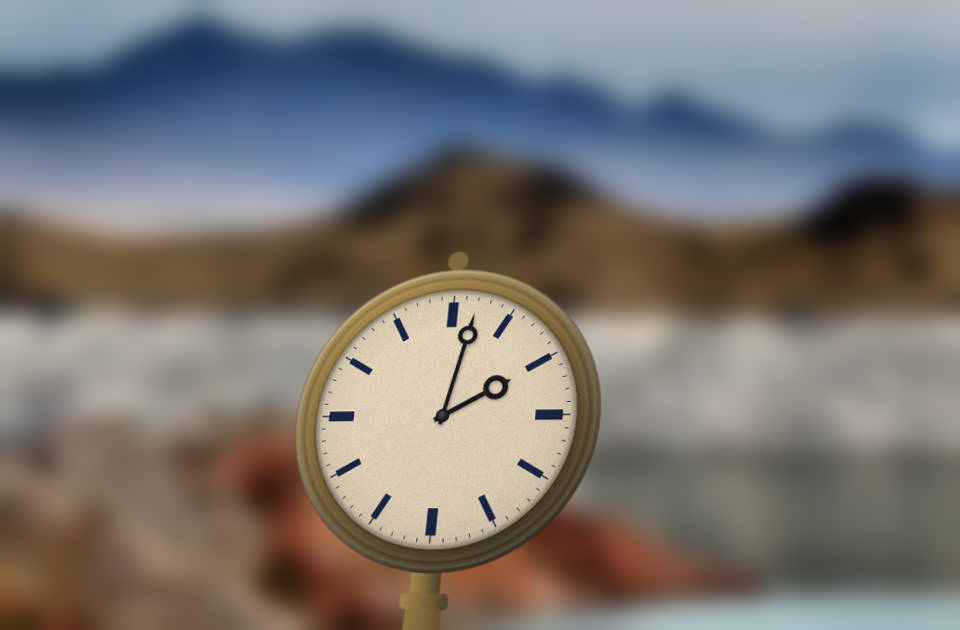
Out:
2.02
